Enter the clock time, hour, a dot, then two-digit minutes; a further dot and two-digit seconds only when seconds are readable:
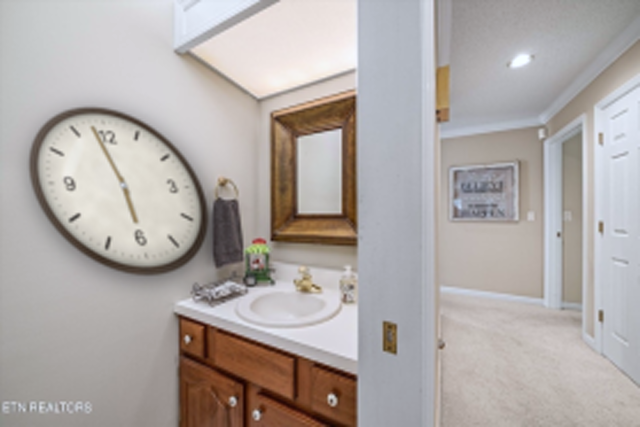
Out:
5.58
